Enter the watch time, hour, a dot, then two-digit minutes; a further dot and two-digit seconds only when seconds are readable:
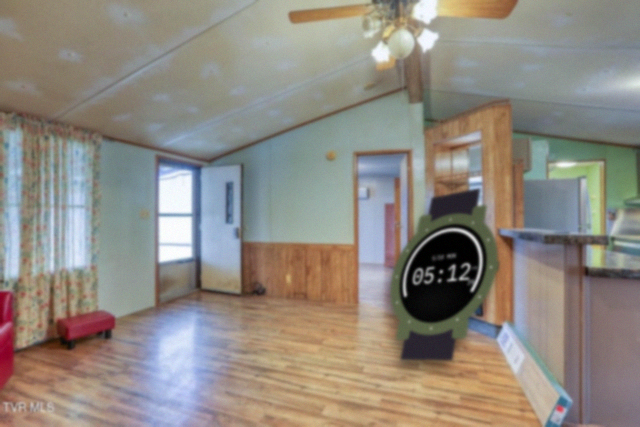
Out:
5.12
